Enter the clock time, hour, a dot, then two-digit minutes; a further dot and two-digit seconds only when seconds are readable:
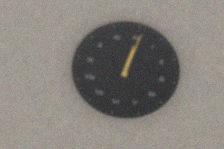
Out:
12.01
